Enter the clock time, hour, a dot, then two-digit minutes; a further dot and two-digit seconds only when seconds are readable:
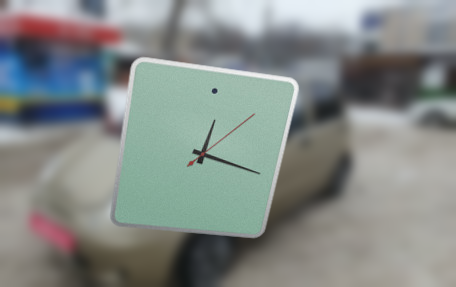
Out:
12.17.07
